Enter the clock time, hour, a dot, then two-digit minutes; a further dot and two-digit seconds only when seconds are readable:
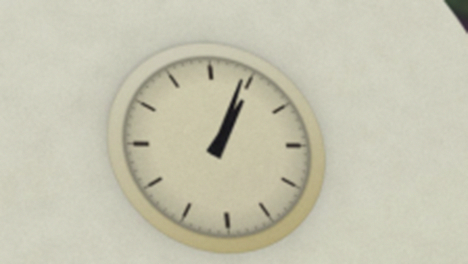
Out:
1.04
